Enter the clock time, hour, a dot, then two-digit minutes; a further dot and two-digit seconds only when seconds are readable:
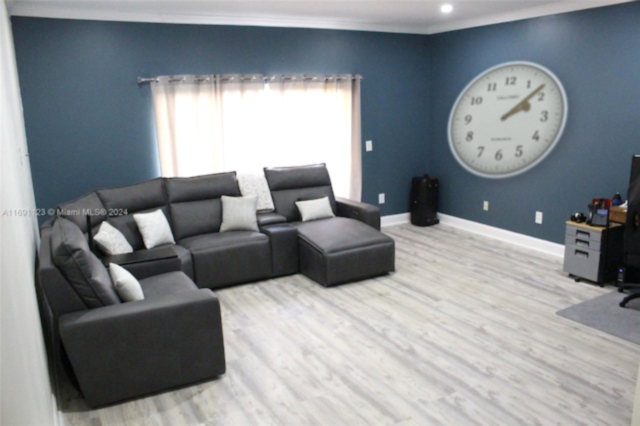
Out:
2.08
